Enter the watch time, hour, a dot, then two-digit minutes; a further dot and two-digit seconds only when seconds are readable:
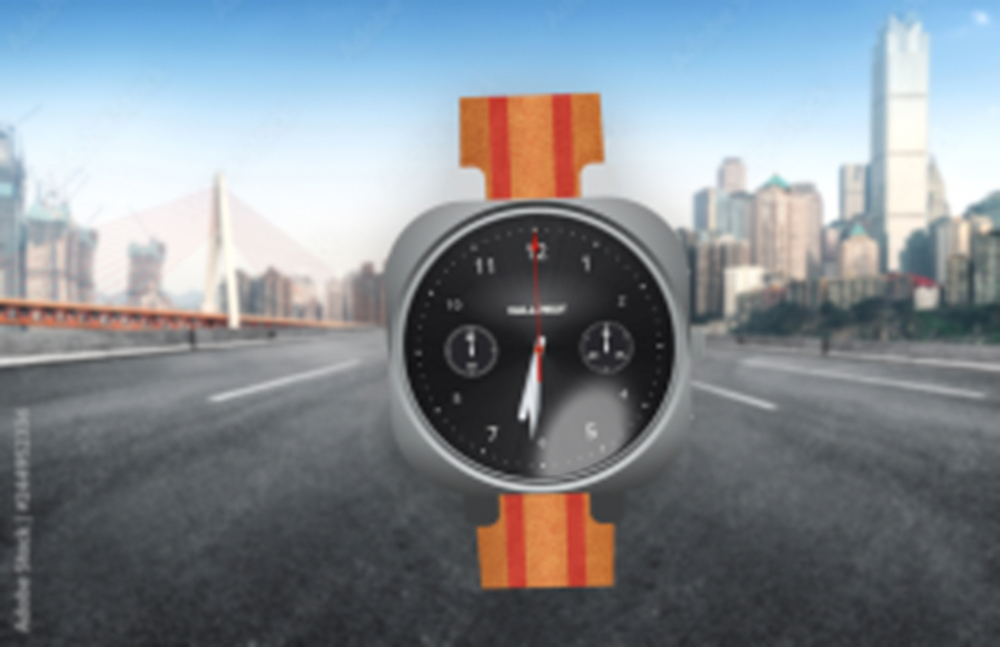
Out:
6.31
